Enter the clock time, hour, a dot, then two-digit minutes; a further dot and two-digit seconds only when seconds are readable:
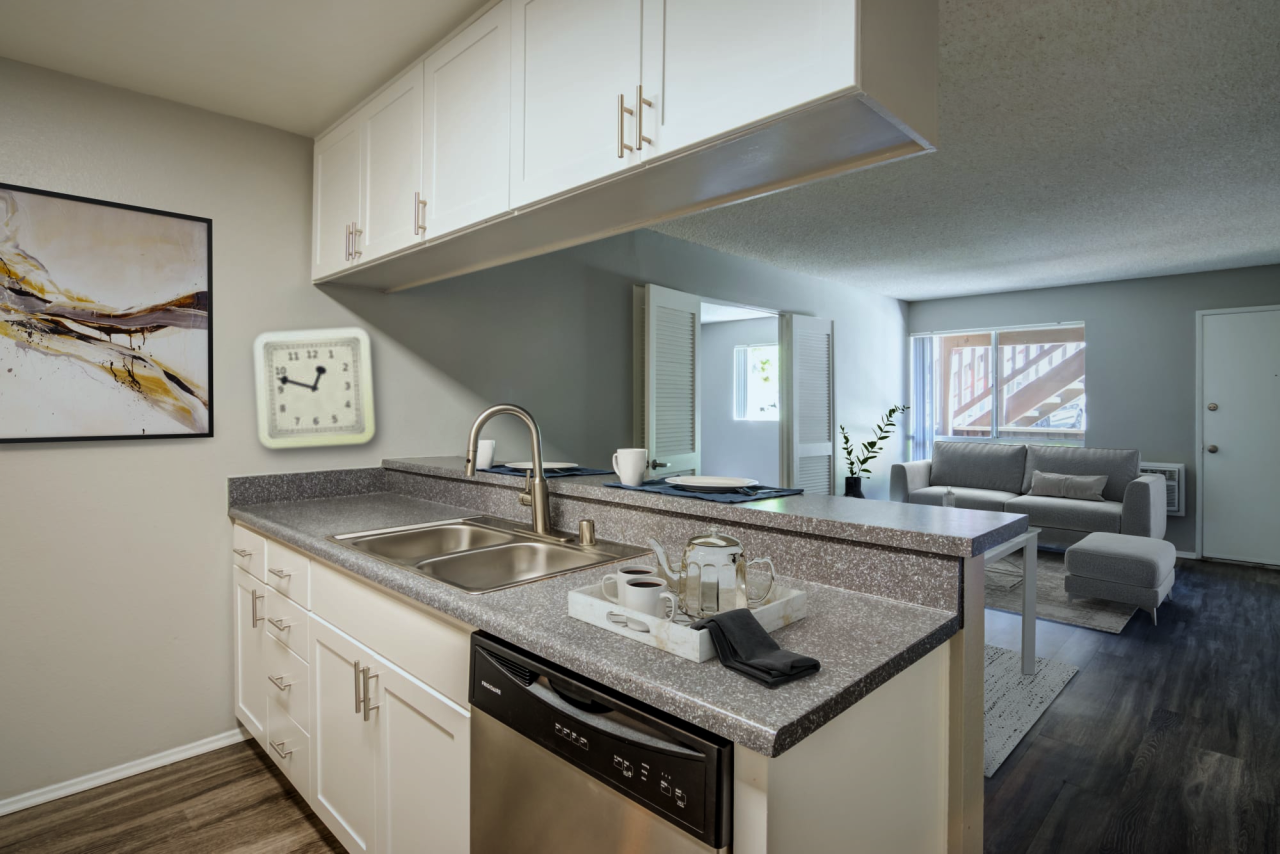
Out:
12.48
